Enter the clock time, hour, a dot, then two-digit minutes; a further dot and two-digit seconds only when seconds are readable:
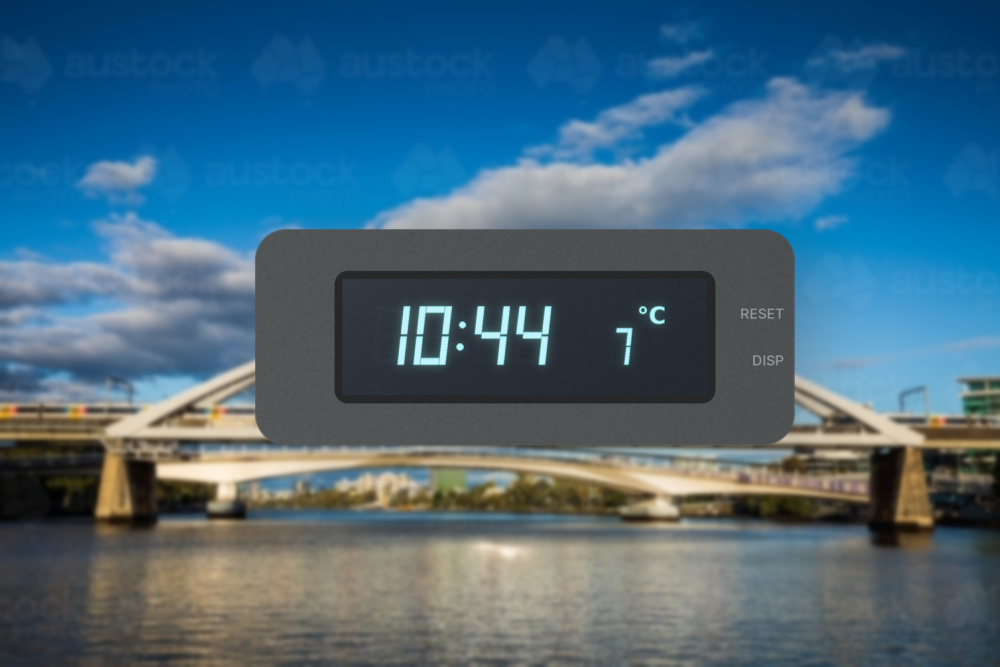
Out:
10.44
